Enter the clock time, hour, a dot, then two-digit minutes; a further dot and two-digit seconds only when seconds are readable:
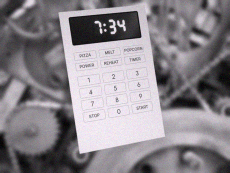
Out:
7.34
